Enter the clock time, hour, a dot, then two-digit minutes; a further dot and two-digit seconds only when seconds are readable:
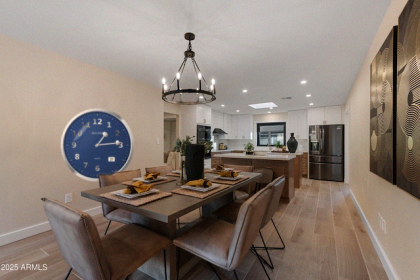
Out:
1.14
